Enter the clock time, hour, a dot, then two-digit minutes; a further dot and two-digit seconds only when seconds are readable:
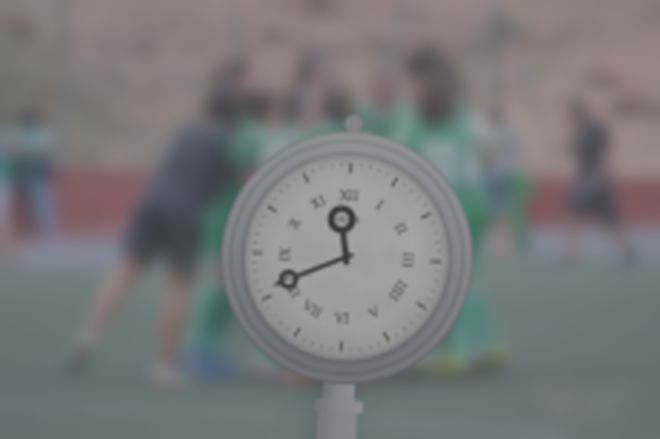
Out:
11.41
